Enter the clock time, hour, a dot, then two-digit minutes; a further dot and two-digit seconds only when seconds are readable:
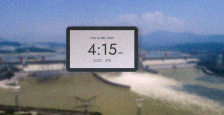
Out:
4.15
